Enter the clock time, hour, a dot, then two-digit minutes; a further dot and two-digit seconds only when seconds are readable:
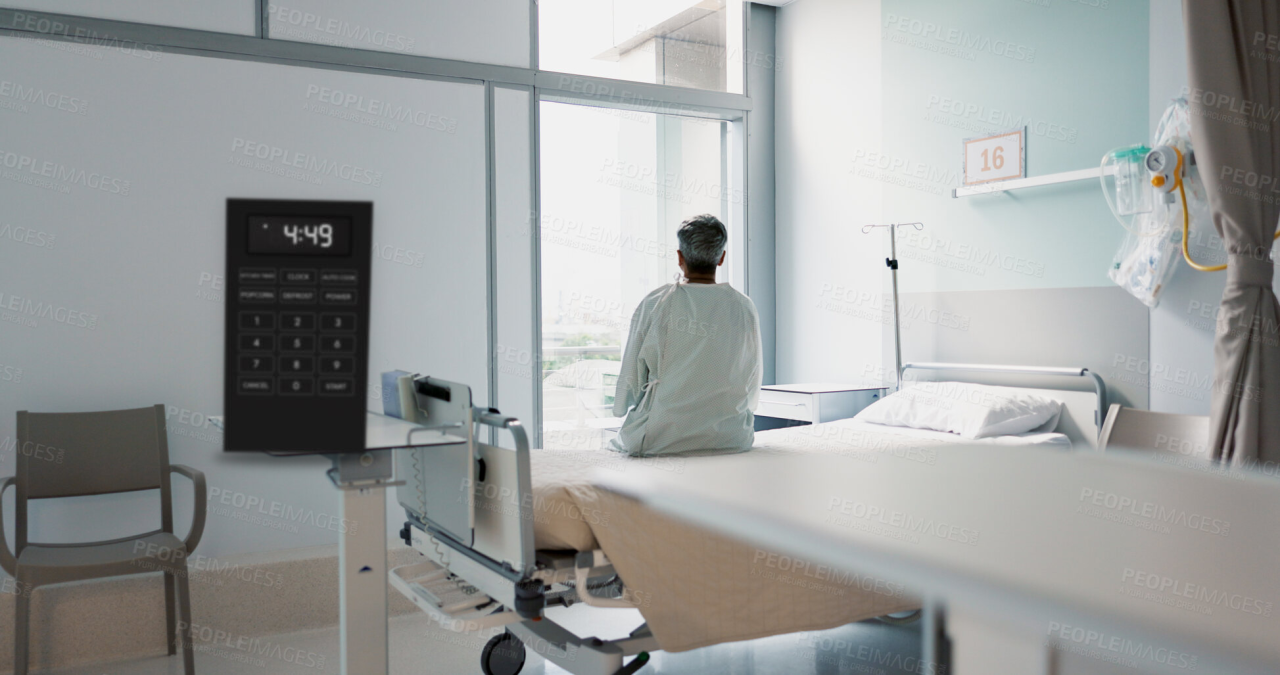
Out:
4.49
